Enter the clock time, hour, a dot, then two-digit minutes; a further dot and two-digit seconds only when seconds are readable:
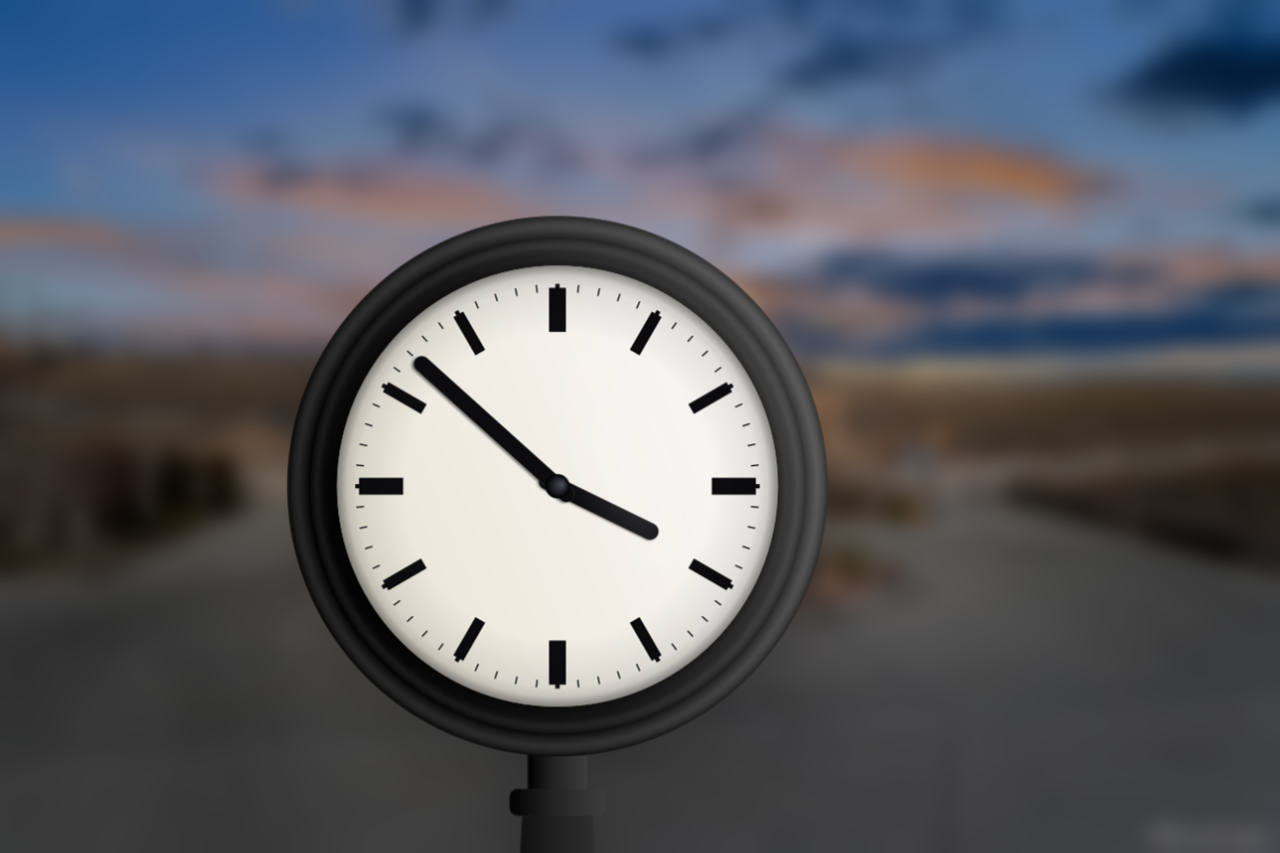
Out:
3.52
